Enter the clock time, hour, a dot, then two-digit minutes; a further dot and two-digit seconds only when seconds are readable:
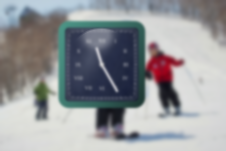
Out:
11.25
